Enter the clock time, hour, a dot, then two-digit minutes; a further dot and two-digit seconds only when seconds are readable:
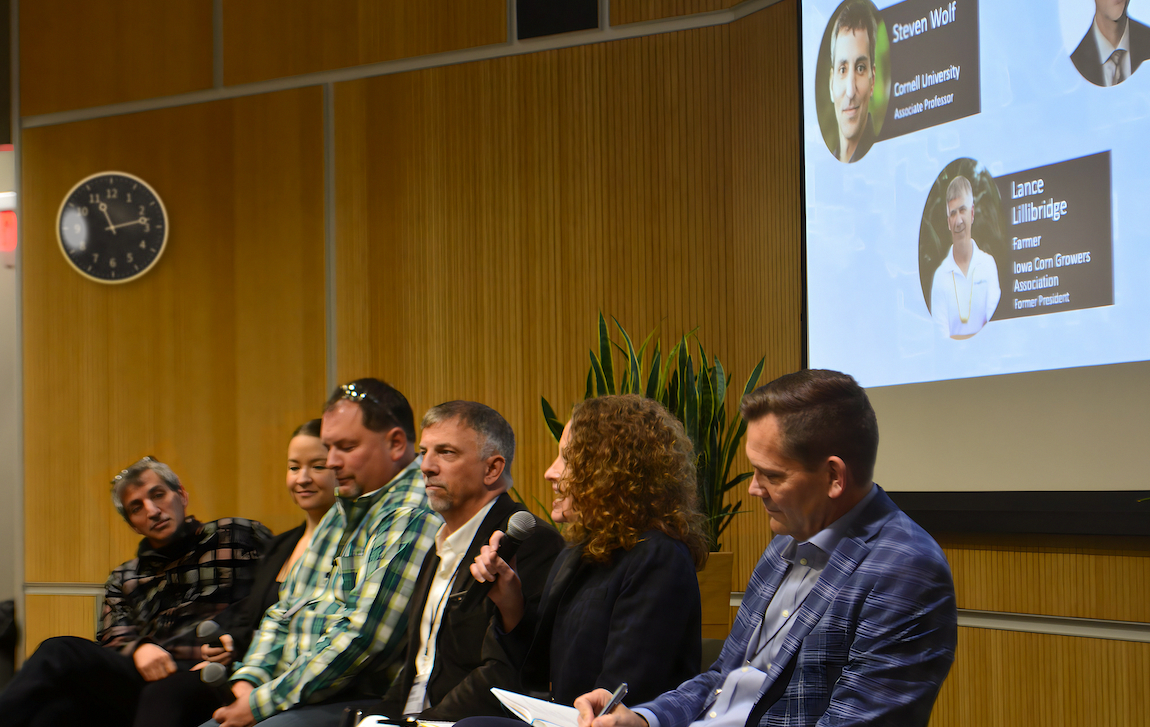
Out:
11.13
